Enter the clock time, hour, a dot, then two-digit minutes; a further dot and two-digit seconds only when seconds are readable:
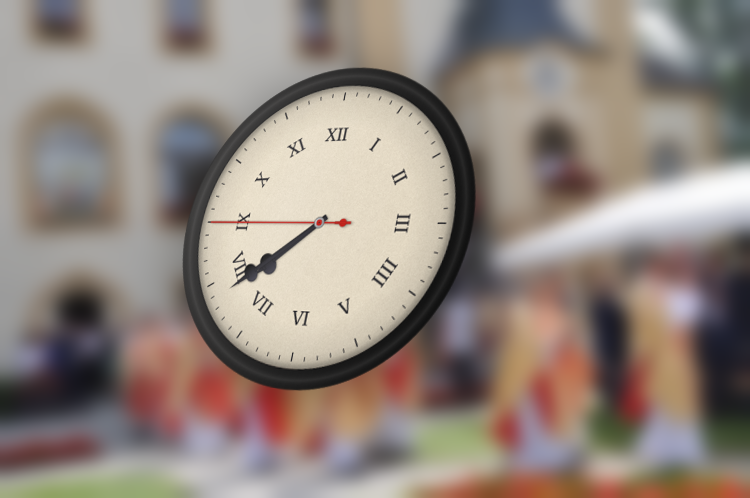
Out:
7.38.45
